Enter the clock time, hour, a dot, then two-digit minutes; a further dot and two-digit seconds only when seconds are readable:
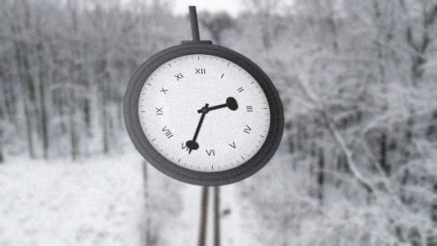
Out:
2.34
